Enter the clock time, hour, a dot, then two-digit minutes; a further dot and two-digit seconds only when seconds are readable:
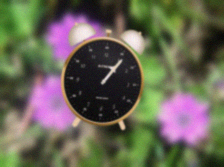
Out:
1.06
